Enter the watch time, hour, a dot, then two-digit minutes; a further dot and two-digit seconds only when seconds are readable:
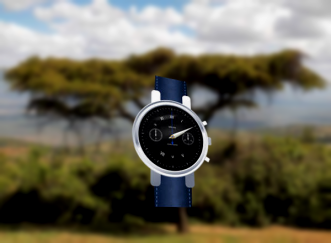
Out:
2.10
